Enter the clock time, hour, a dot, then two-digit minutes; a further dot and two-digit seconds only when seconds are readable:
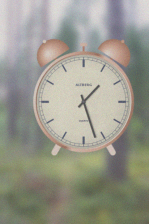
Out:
1.27
